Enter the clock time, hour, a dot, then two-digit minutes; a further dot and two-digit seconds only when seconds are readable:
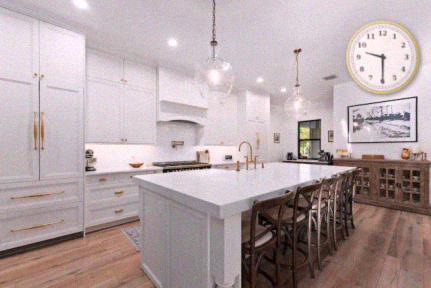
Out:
9.30
